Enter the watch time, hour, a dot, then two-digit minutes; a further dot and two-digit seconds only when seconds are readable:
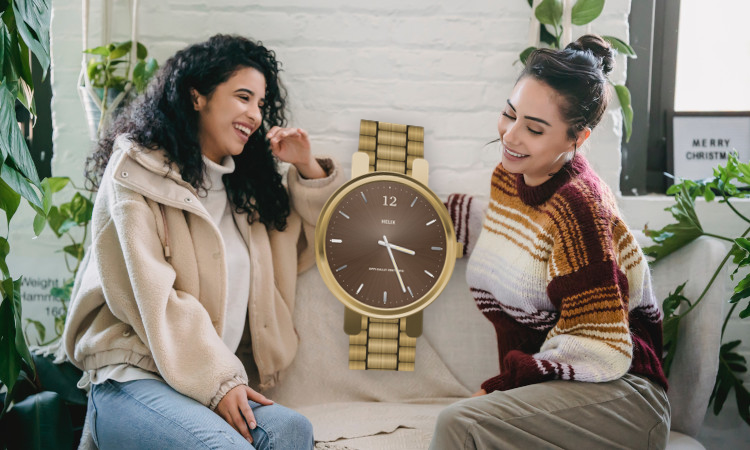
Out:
3.26
